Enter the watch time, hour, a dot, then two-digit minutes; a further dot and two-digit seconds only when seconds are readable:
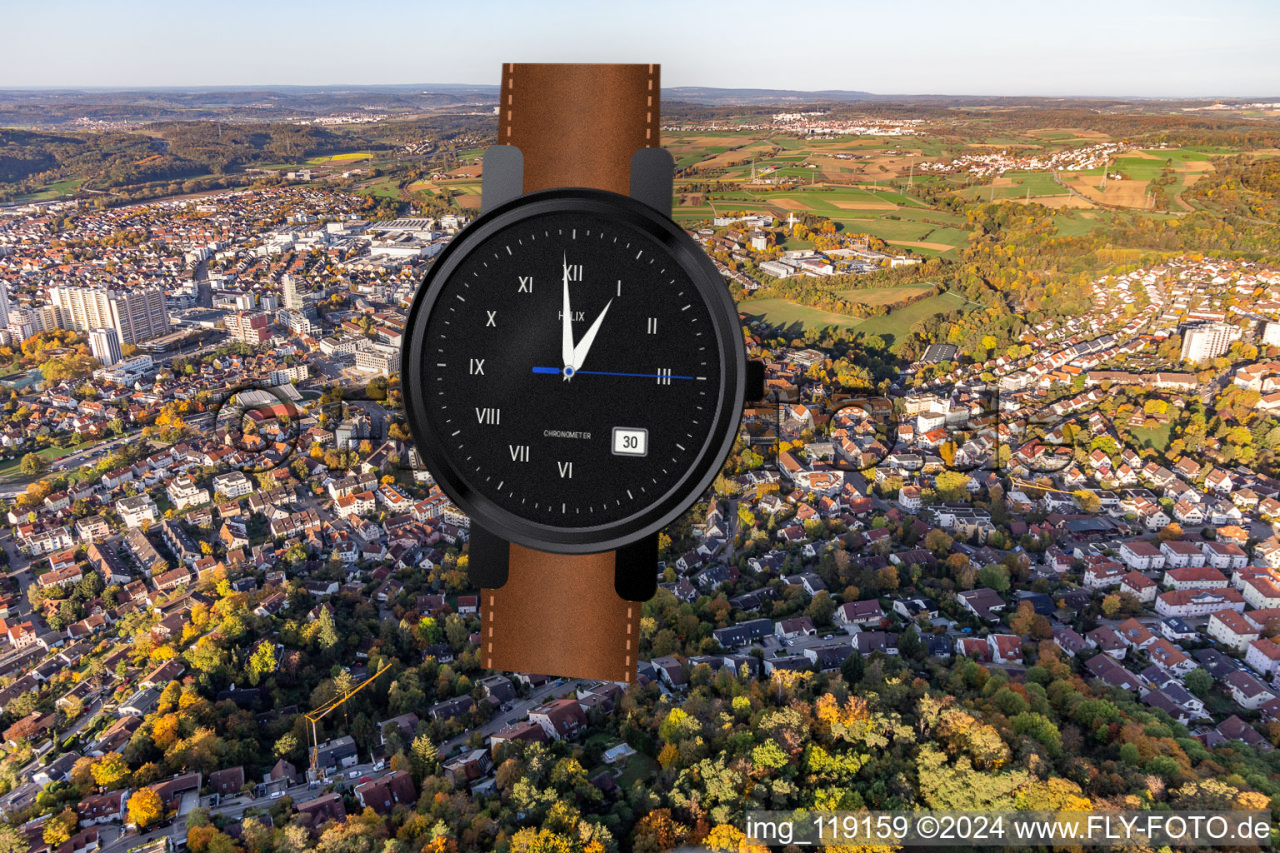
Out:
12.59.15
